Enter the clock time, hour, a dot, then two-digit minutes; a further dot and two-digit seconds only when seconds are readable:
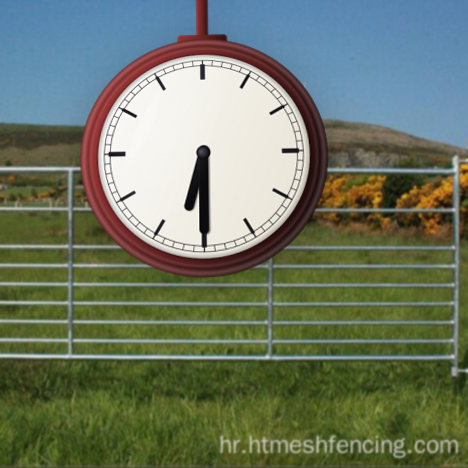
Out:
6.30
